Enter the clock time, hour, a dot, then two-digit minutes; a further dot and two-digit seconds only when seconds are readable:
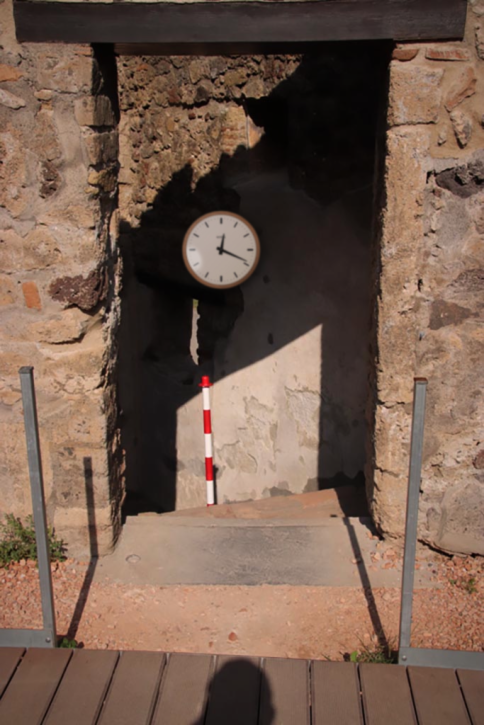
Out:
12.19
